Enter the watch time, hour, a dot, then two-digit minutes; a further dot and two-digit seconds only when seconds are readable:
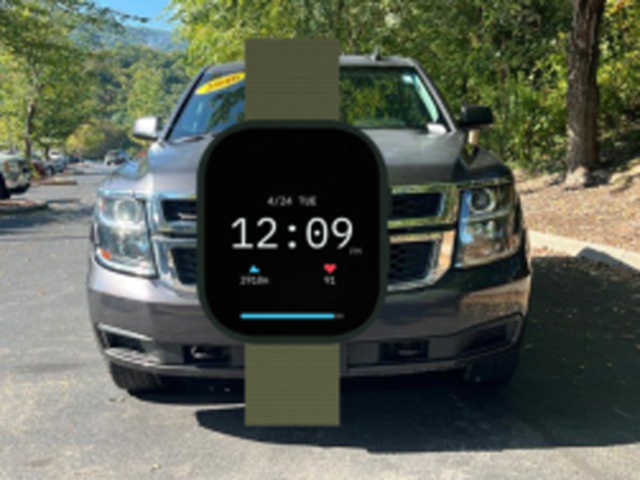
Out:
12.09
